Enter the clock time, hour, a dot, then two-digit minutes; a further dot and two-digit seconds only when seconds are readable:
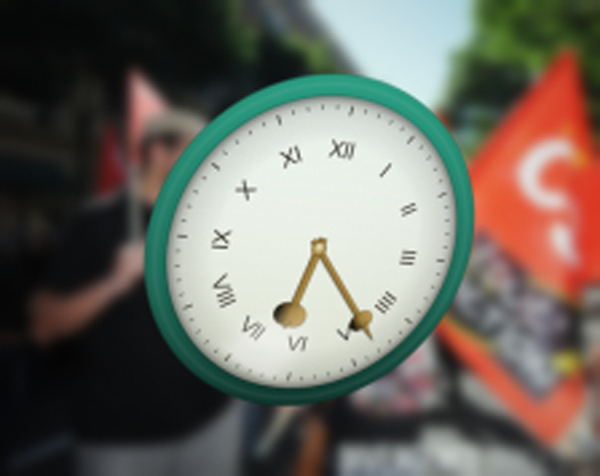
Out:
6.23
